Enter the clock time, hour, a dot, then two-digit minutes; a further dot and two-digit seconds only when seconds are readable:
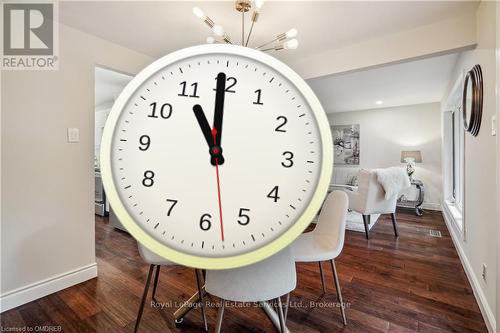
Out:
10.59.28
